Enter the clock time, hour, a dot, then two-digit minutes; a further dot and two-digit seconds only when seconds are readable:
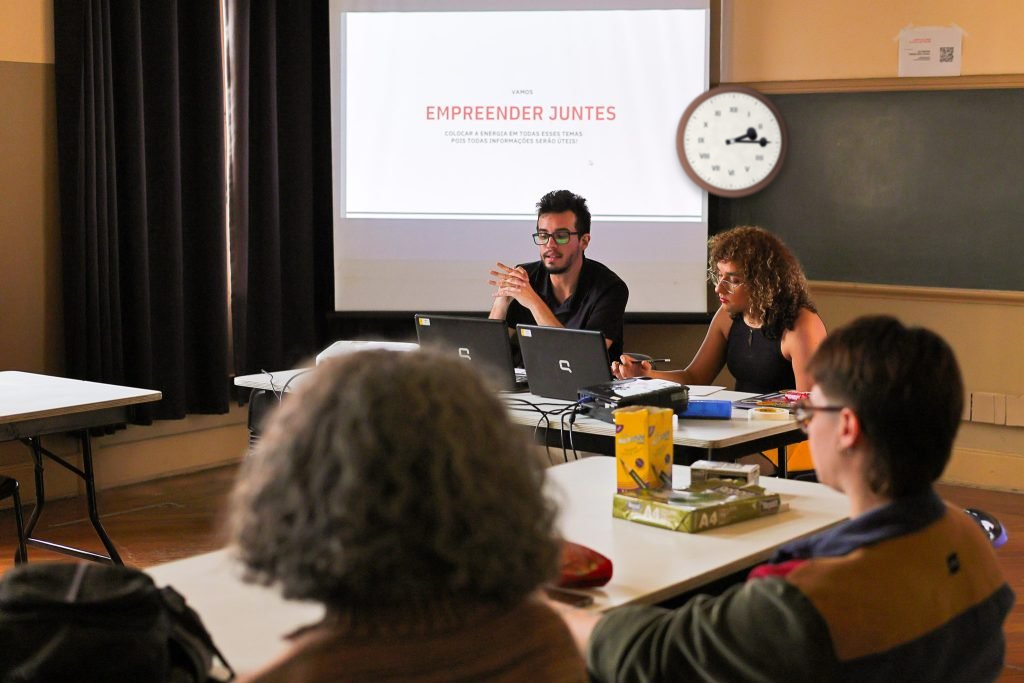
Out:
2.15
